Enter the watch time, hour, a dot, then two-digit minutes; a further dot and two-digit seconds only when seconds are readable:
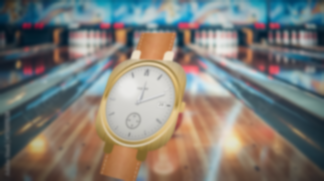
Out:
12.11
